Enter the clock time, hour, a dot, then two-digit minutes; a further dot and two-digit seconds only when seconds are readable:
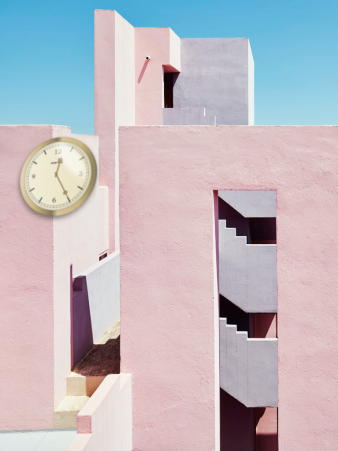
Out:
12.25
